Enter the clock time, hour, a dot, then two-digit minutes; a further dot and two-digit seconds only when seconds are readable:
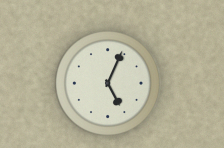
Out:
5.04
